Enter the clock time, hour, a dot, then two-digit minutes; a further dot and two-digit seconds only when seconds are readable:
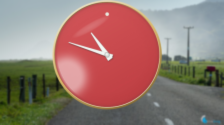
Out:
10.48
